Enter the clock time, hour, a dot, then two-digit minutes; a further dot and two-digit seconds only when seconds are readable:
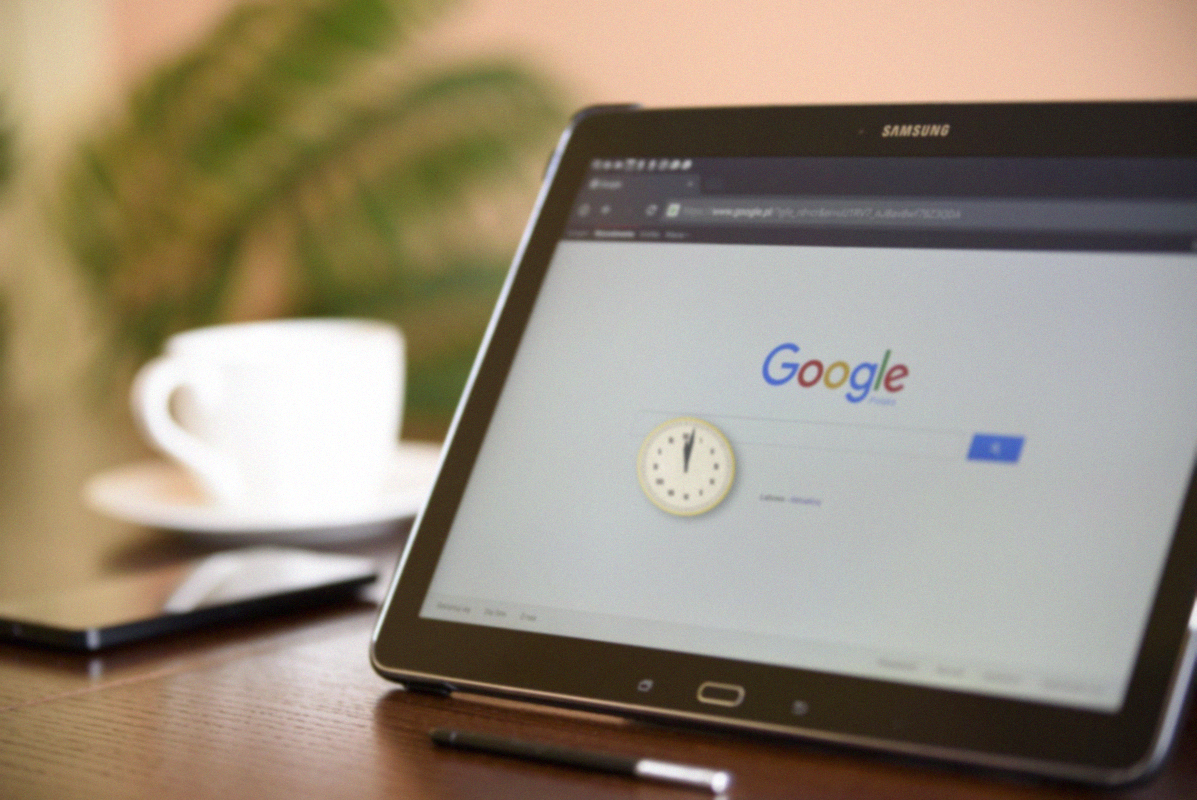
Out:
12.02
